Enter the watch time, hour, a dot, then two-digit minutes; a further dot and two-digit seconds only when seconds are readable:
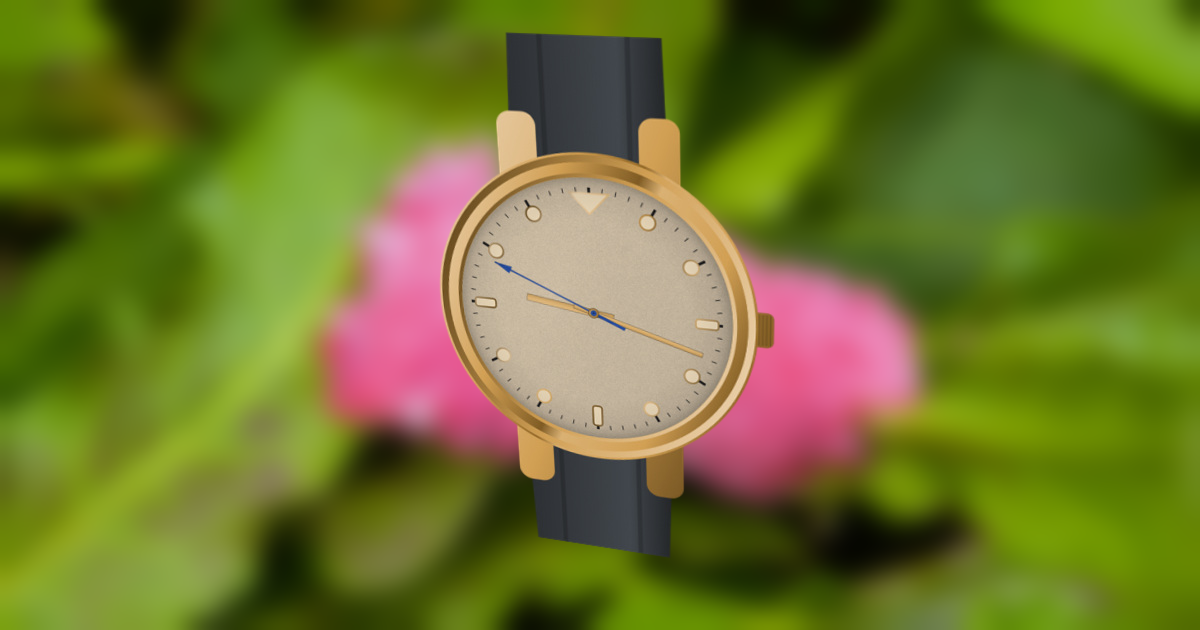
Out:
9.17.49
